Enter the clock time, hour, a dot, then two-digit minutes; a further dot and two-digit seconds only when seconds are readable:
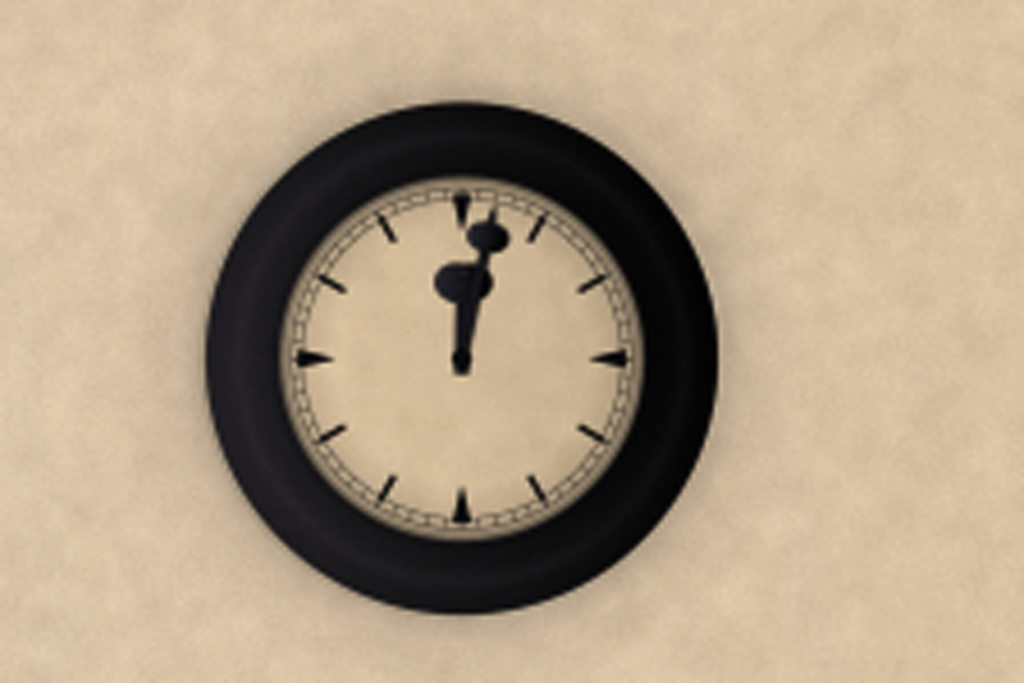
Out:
12.02
